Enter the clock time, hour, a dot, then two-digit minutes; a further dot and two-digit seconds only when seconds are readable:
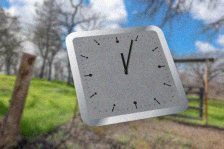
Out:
12.04
